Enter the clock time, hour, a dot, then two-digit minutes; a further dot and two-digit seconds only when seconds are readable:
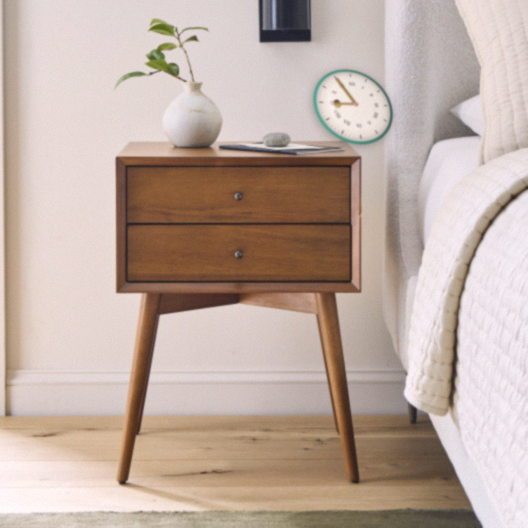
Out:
8.55
